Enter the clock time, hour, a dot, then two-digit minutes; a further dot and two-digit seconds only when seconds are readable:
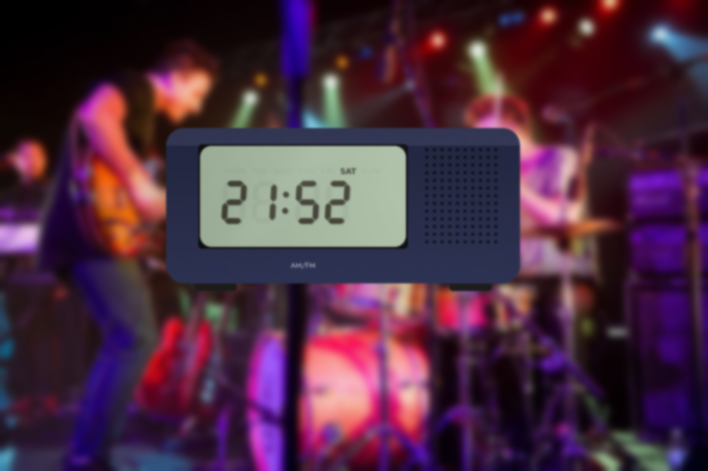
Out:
21.52
